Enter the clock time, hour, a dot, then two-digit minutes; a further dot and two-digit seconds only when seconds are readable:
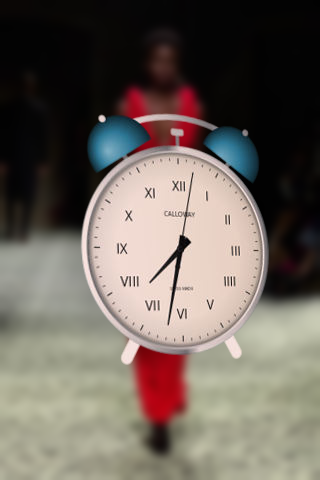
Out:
7.32.02
